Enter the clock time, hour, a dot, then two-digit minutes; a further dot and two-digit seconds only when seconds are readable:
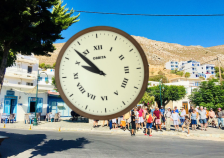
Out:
9.53
